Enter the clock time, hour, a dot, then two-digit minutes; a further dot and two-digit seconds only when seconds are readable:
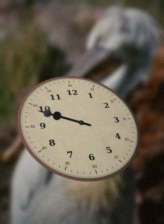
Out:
9.49
